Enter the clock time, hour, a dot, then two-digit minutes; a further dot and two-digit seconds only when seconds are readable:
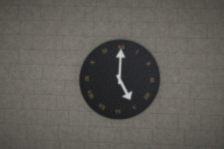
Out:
5.00
